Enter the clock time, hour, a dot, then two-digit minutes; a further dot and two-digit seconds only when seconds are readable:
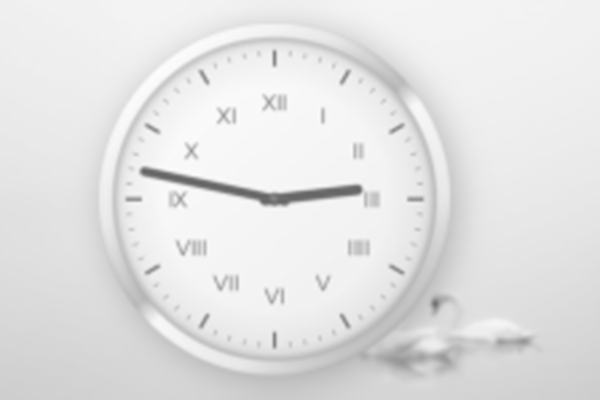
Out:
2.47
